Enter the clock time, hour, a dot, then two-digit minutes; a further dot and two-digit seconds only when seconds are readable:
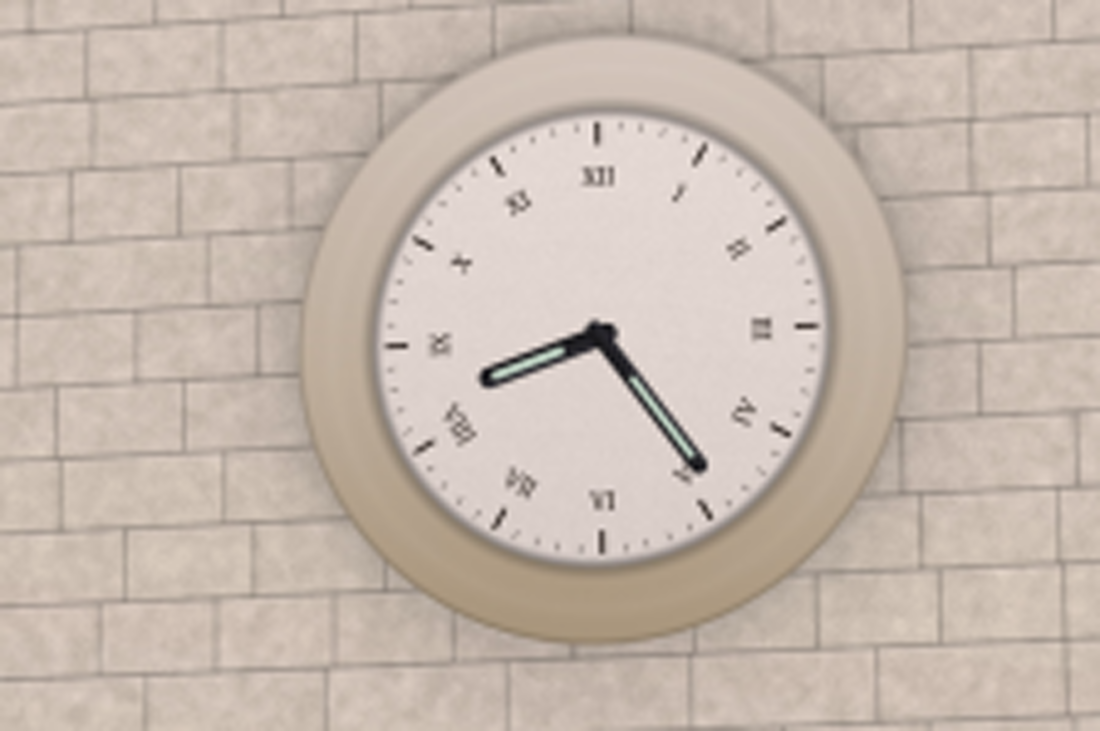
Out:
8.24
